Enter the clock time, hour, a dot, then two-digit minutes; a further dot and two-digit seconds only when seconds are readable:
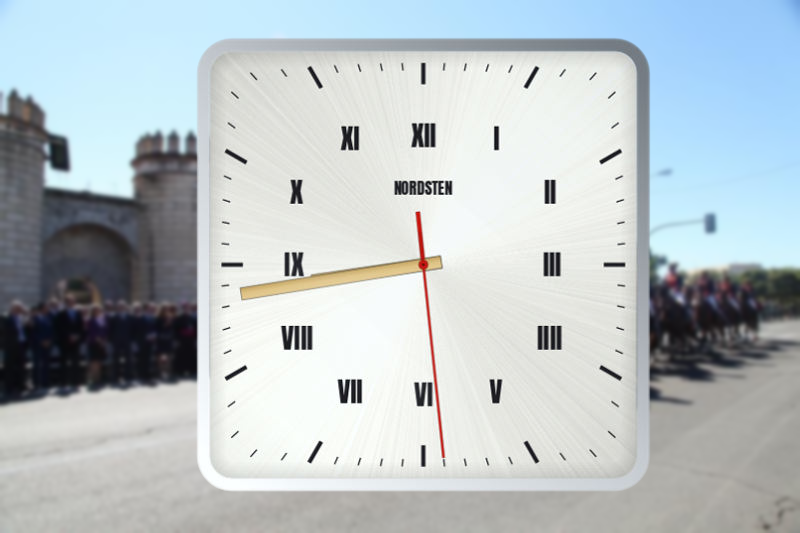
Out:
8.43.29
